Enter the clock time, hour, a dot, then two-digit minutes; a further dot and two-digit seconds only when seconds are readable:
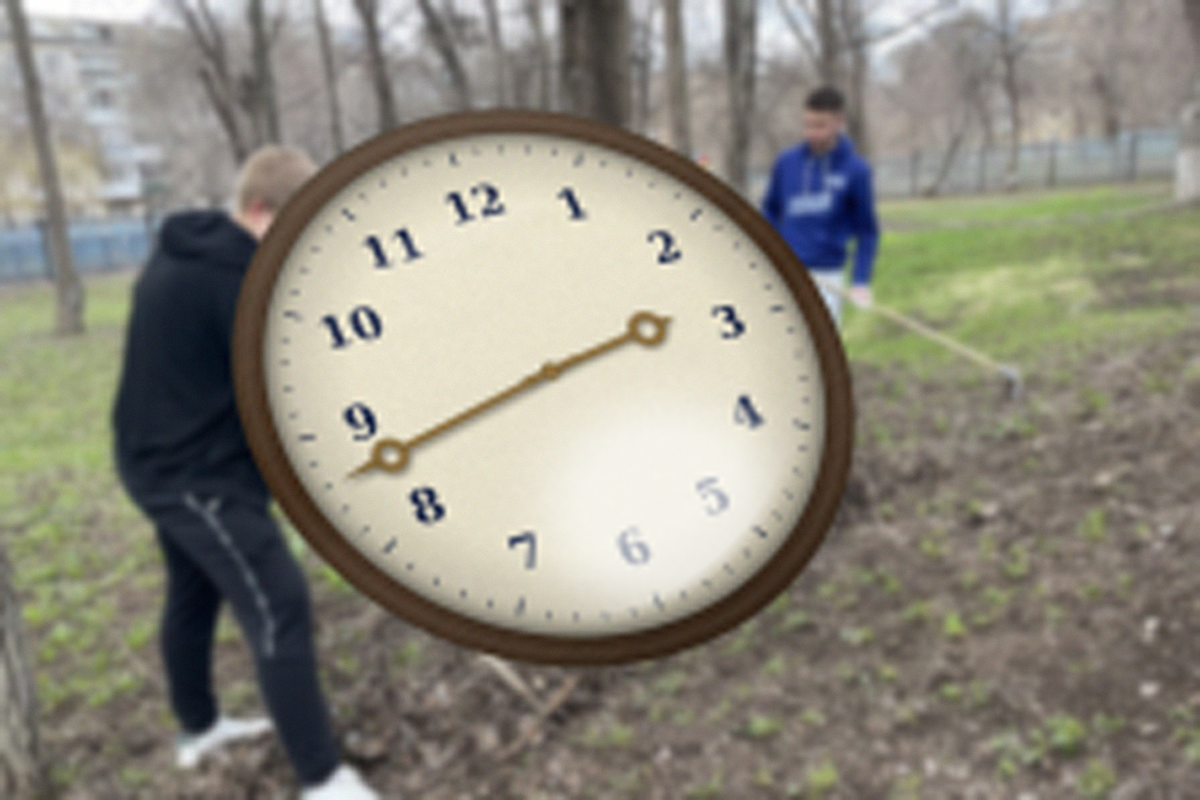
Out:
2.43
